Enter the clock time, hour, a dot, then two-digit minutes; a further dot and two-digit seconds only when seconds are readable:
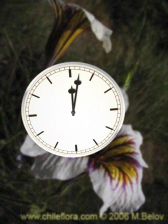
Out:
12.02
